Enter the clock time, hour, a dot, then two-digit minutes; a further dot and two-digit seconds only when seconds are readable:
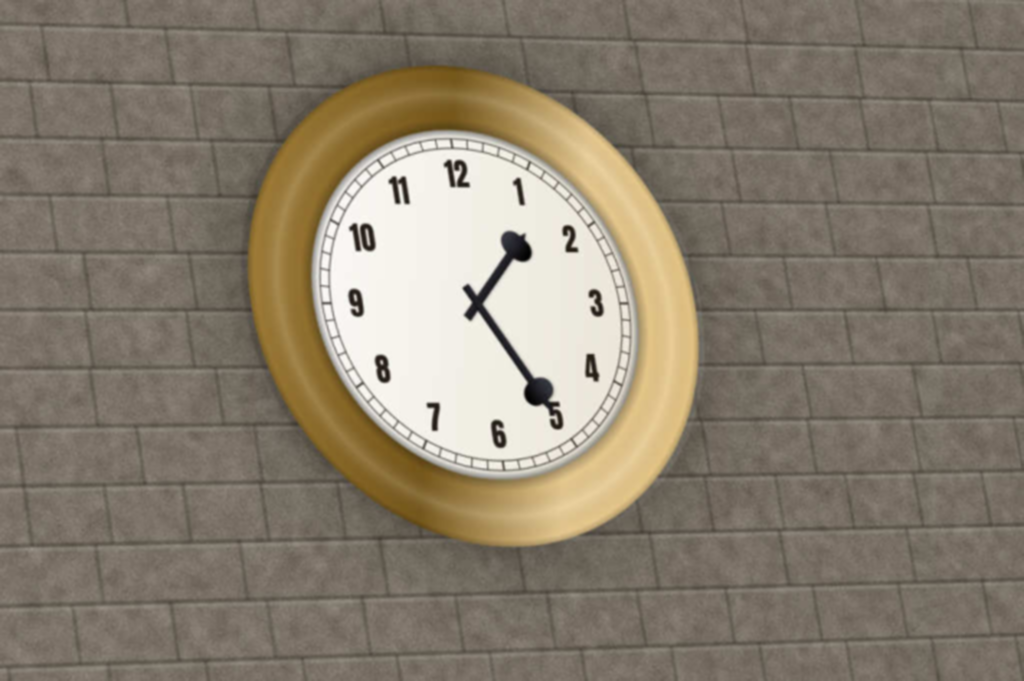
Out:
1.25
